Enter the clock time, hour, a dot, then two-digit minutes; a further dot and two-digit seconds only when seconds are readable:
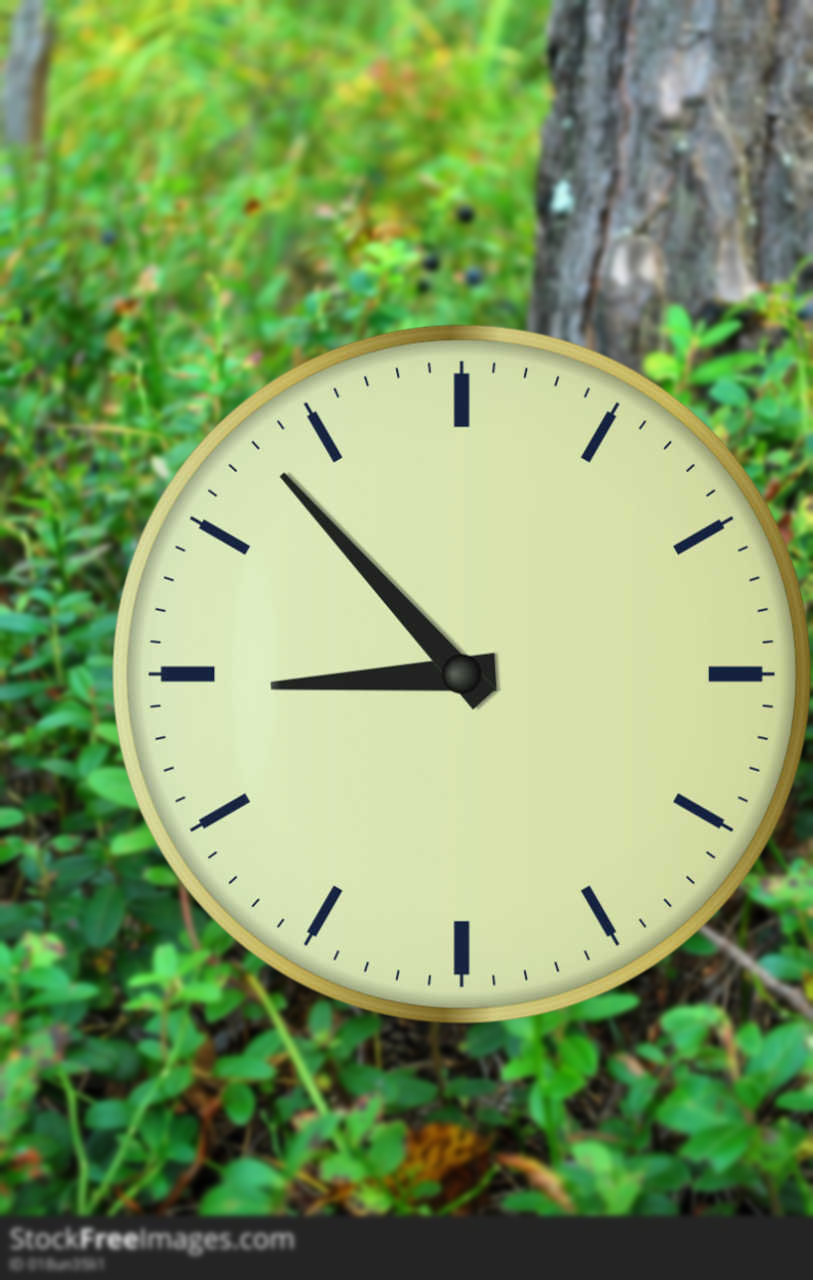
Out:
8.53
